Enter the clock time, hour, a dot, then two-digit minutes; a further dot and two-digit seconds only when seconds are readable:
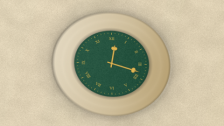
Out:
12.18
